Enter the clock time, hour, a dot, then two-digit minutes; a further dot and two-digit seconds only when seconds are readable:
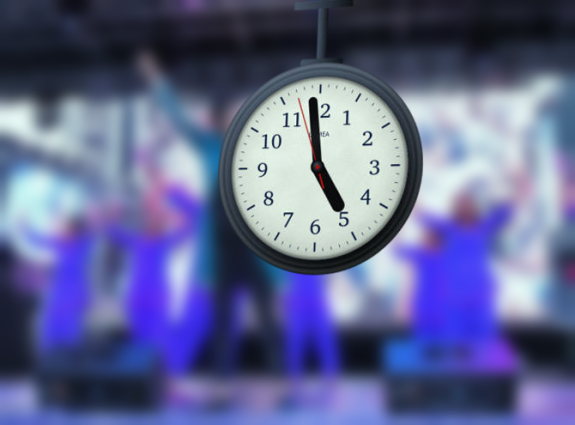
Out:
4.58.57
